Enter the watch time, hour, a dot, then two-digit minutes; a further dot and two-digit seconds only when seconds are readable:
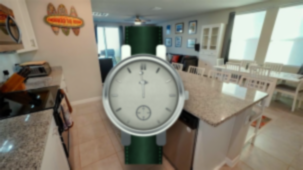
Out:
11.59
